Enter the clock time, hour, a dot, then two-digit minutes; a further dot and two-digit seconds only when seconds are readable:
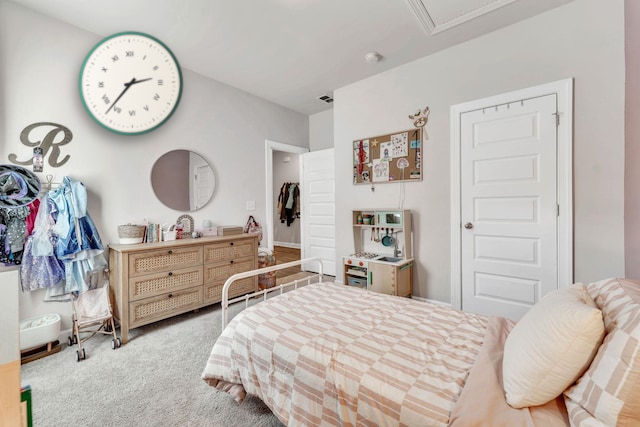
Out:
2.37
